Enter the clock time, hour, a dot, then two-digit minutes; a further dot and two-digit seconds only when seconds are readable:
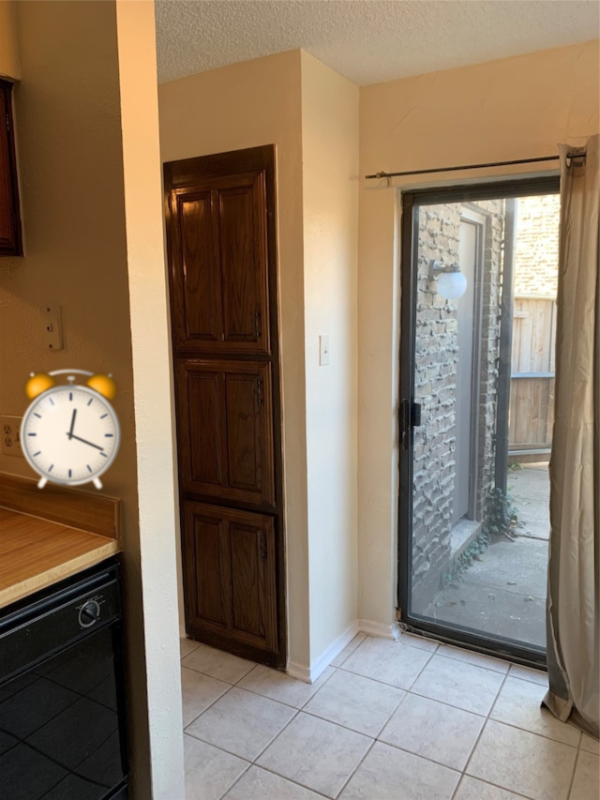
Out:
12.19
